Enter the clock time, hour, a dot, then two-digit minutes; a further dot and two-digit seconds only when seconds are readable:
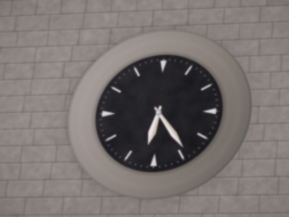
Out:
6.24
